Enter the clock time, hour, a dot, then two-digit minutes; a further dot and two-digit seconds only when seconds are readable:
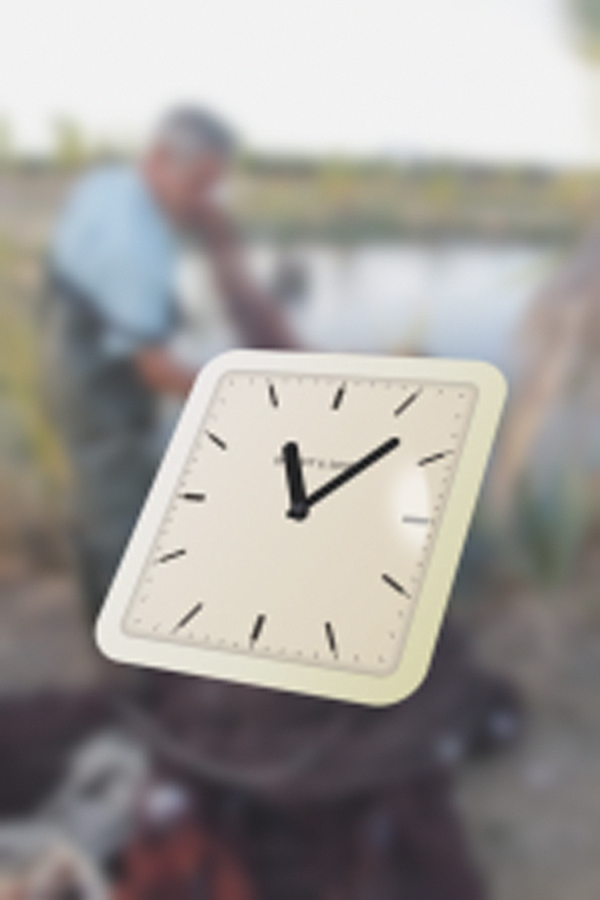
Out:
11.07
